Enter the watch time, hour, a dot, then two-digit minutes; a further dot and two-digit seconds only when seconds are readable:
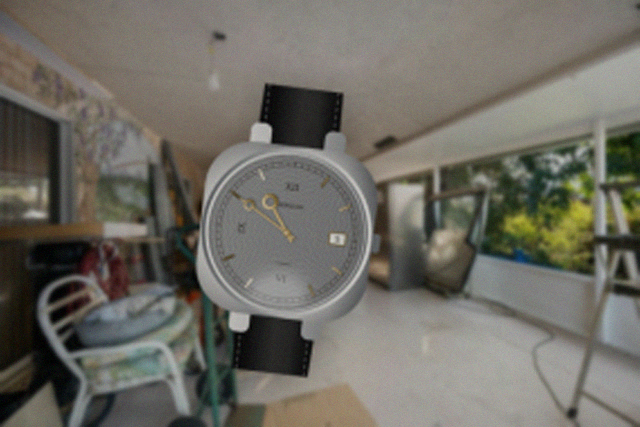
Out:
10.50
